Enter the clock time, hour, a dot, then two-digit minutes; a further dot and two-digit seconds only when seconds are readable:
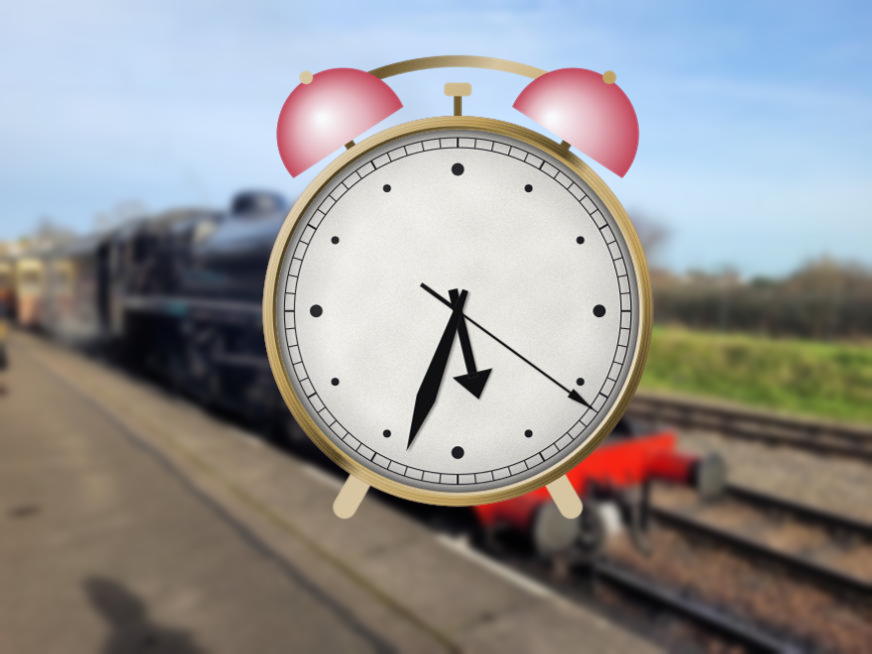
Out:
5.33.21
